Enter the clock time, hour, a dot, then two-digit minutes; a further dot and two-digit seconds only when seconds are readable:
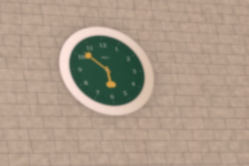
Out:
5.52
